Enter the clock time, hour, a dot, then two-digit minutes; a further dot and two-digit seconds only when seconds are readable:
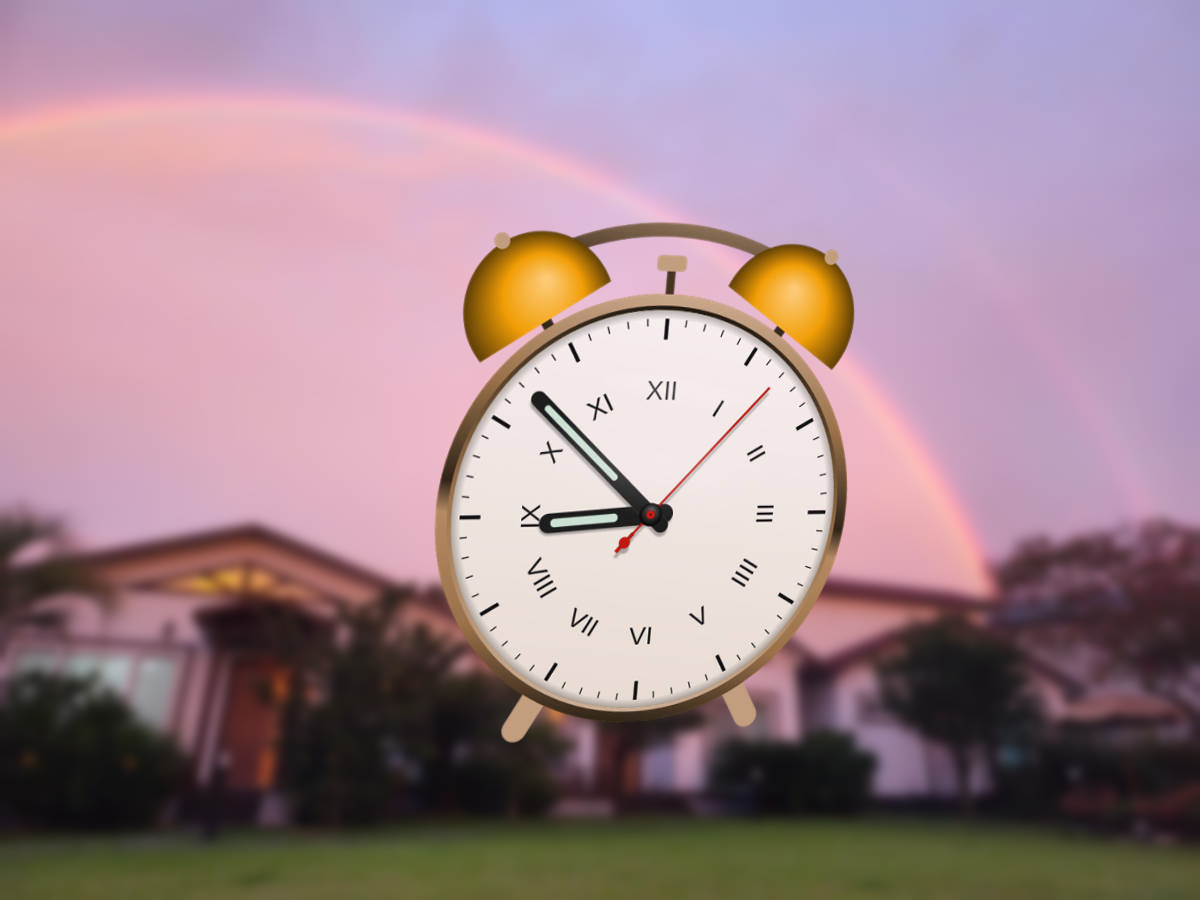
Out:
8.52.07
